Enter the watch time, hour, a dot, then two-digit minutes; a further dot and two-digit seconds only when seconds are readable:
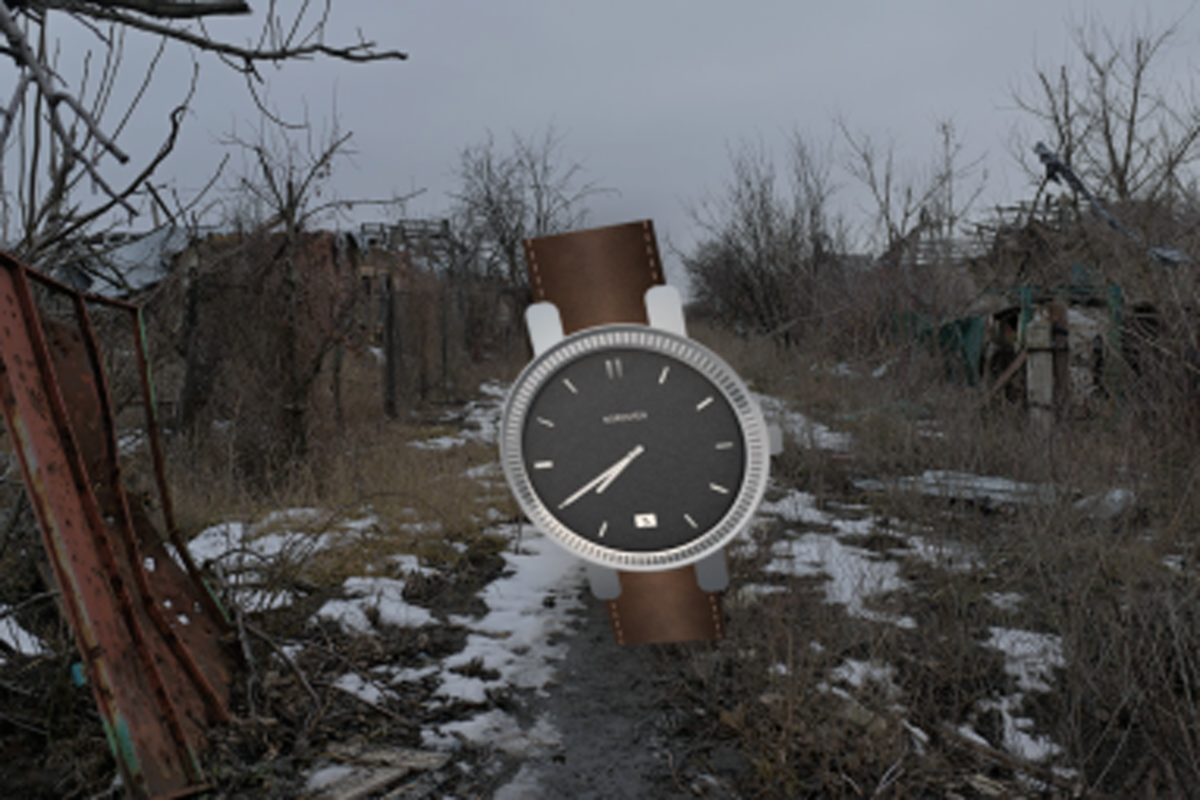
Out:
7.40
